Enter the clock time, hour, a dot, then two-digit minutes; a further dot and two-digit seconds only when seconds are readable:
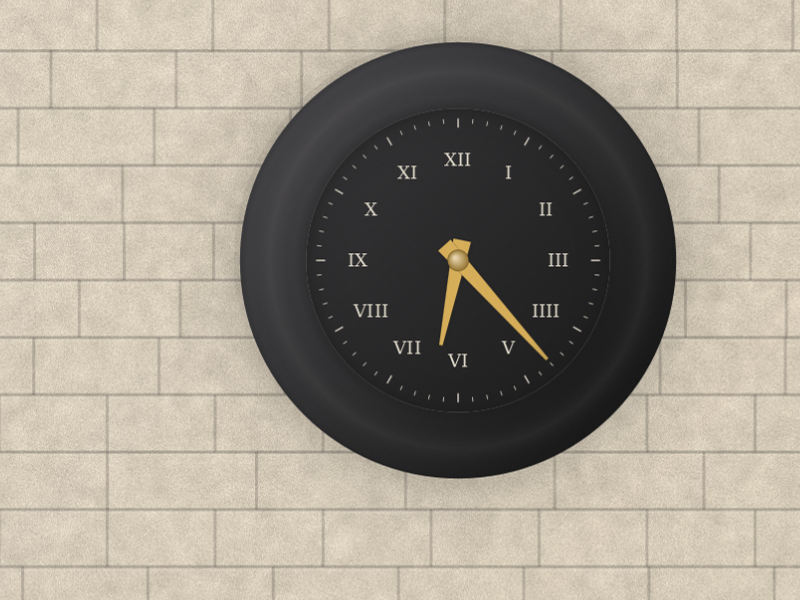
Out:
6.23
